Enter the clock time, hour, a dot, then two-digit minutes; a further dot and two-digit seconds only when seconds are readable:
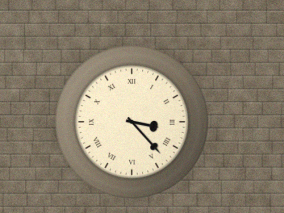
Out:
3.23
